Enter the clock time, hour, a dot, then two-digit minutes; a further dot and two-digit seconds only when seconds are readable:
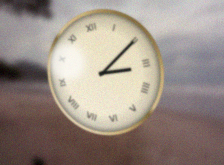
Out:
3.10
